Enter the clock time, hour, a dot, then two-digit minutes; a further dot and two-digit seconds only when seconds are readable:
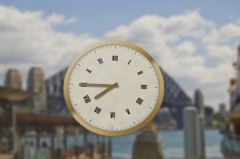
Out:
7.45
